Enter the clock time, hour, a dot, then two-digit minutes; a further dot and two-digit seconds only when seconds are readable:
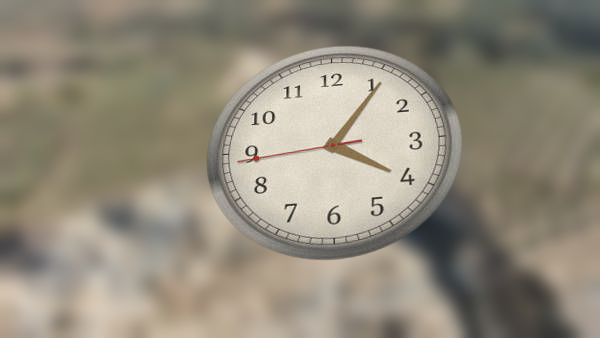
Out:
4.05.44
